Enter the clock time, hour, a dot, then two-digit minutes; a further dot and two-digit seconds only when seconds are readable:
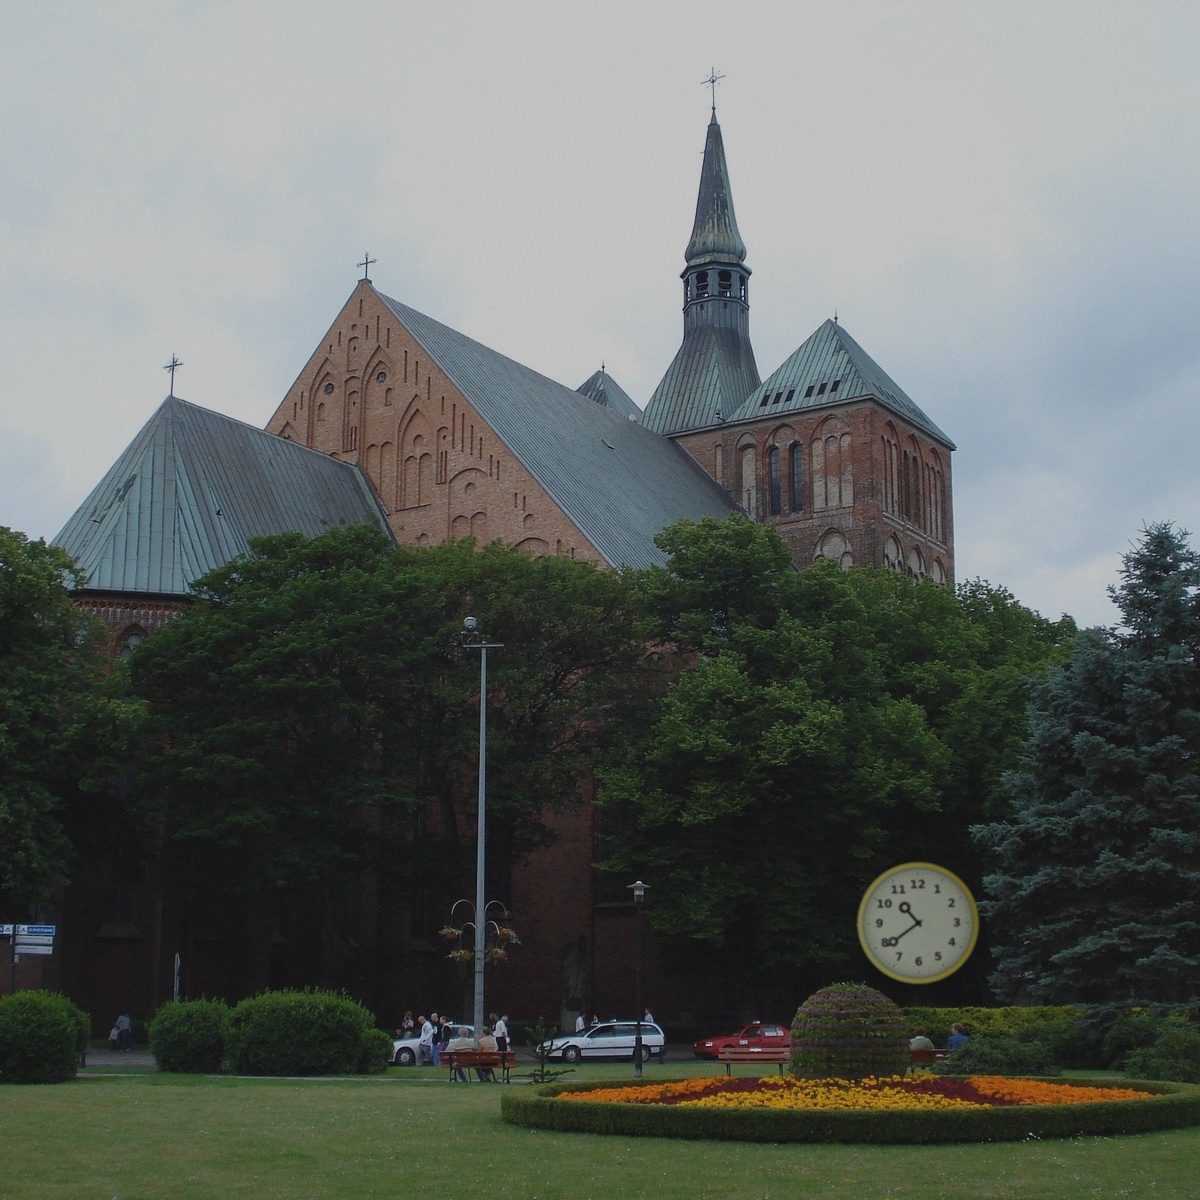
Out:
10.39
